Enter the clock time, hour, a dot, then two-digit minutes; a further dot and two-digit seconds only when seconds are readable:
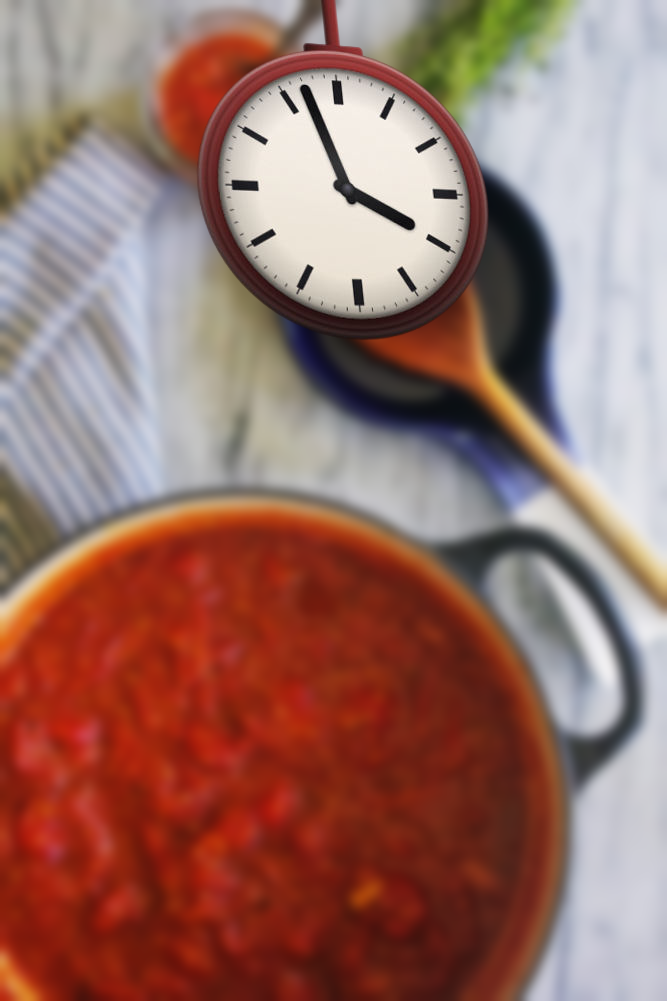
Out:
3.57
